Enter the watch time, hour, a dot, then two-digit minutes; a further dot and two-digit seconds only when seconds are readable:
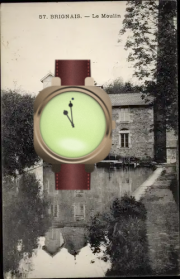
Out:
10.59
